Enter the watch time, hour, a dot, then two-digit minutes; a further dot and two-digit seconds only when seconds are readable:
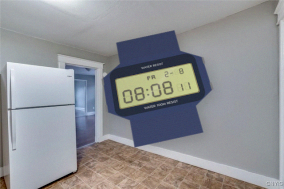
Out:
8.08.11
